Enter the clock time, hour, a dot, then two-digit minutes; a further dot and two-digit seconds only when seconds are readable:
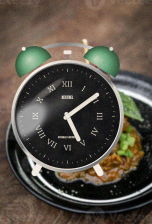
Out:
5.09
